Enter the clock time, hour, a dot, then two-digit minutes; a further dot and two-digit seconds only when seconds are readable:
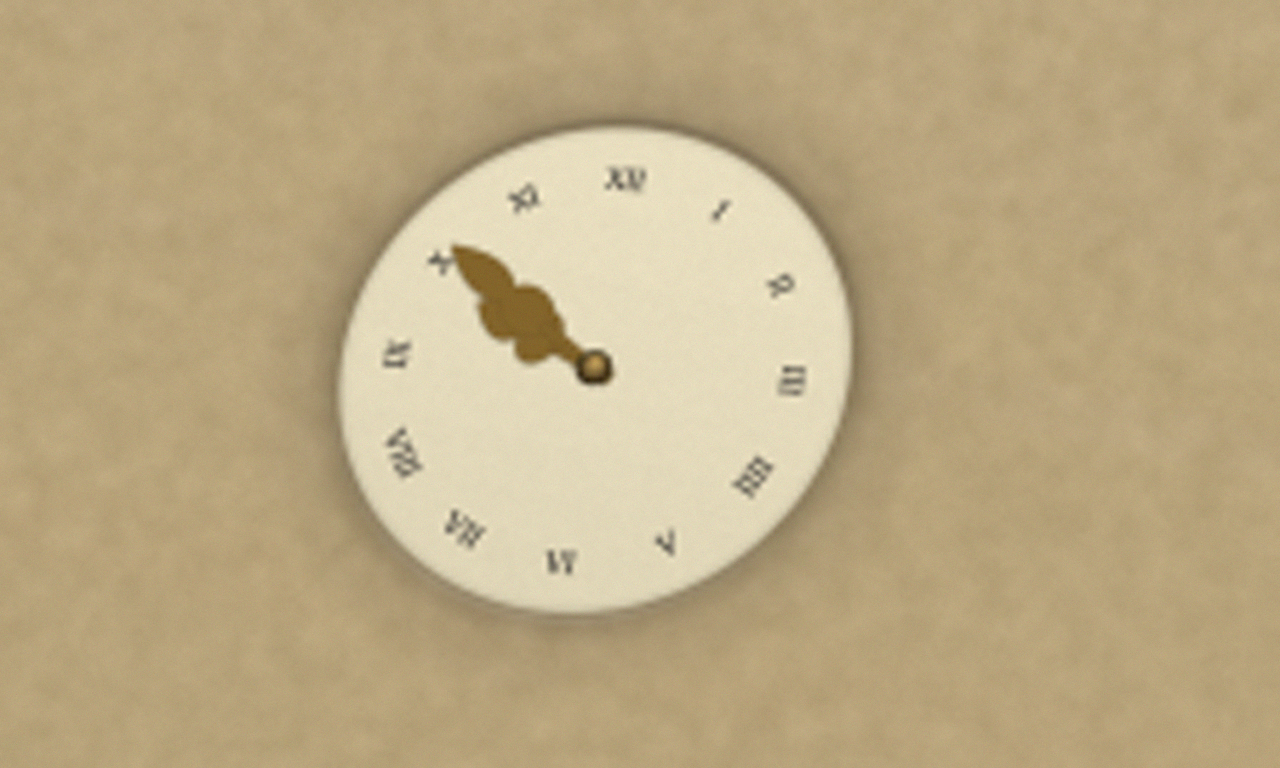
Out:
9.51
